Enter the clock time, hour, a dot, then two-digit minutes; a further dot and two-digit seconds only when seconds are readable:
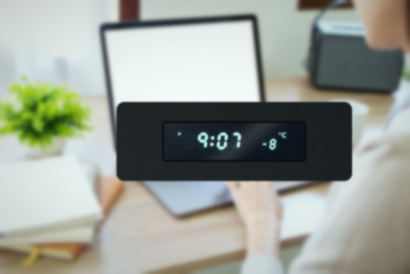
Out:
9.07
